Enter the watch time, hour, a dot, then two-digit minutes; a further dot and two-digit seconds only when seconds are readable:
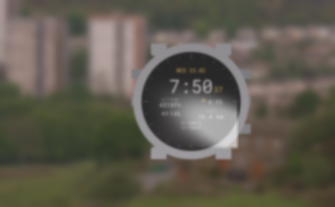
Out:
7.50
